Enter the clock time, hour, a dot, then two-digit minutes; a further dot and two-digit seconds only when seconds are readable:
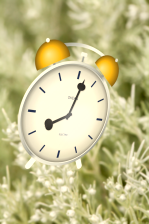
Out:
8.02
